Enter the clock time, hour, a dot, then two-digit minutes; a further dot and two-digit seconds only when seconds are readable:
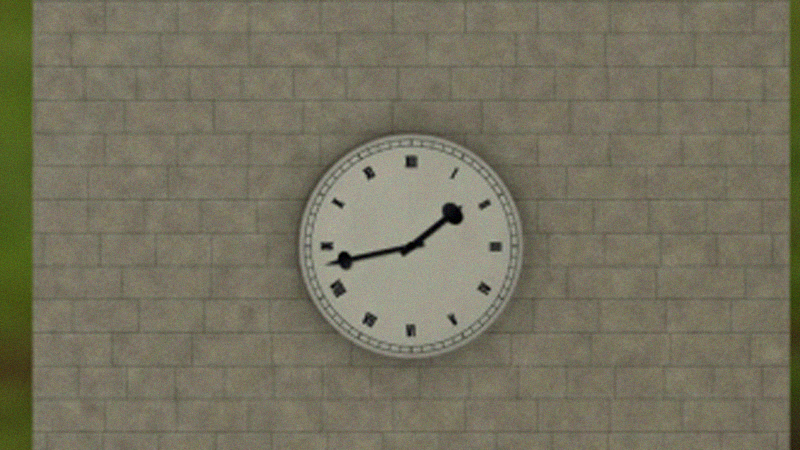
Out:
1.43
